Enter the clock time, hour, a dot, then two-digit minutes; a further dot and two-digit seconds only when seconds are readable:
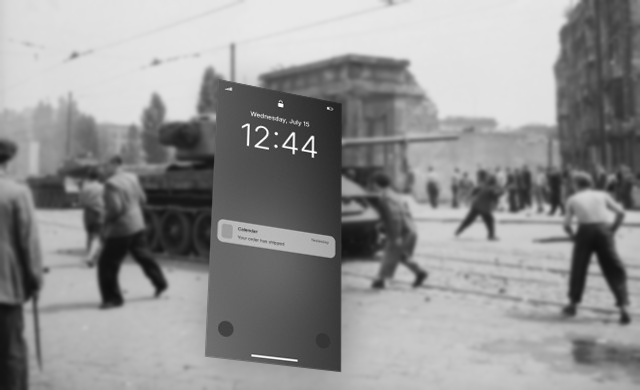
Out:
12.44
